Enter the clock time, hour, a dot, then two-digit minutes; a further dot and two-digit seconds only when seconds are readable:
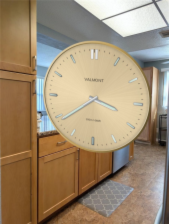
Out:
3.39
